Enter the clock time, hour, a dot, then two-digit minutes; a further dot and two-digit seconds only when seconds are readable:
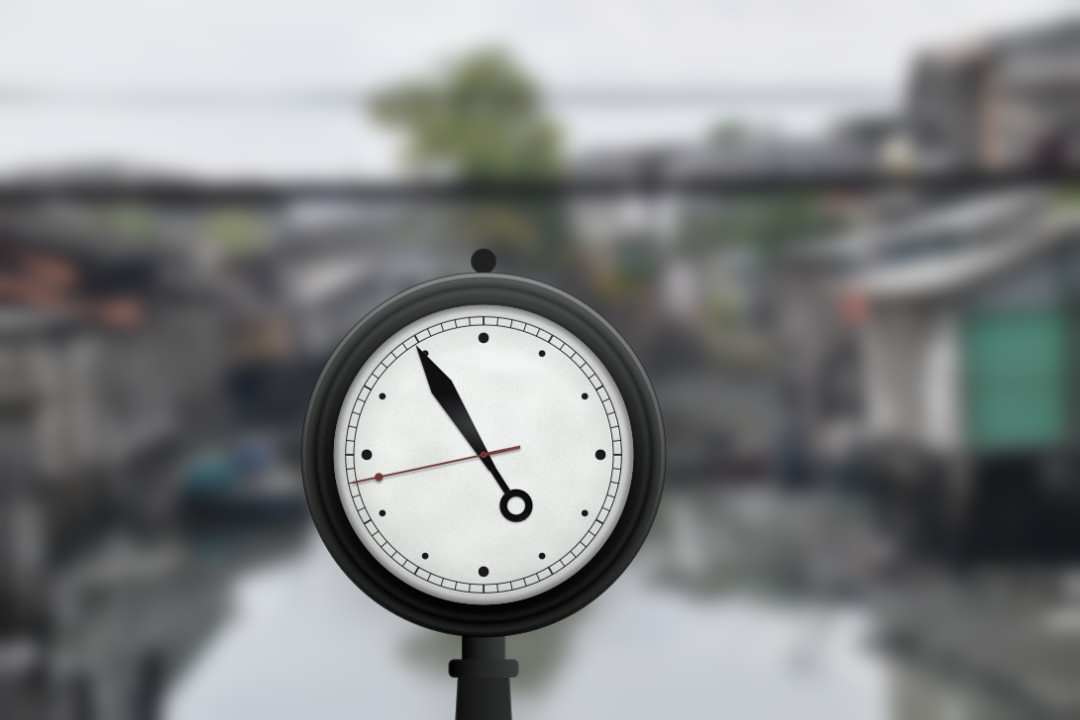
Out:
4.54.43
